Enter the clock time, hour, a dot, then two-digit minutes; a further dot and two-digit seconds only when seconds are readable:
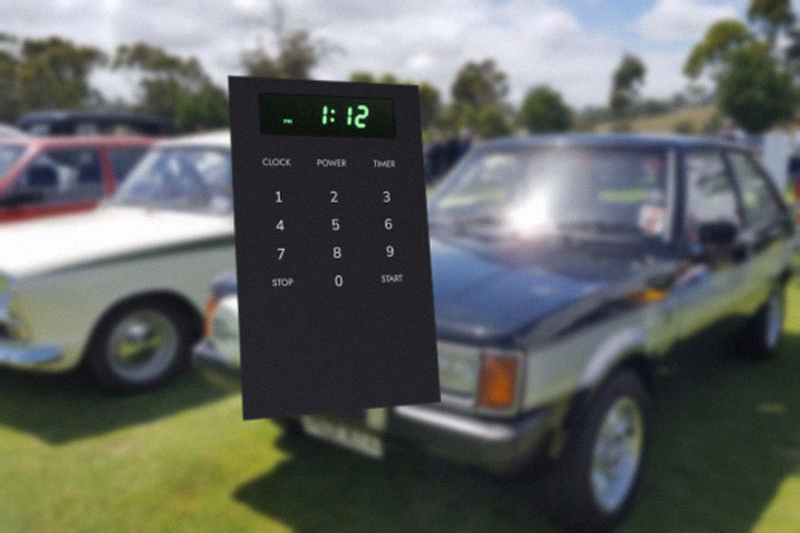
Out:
1.12
